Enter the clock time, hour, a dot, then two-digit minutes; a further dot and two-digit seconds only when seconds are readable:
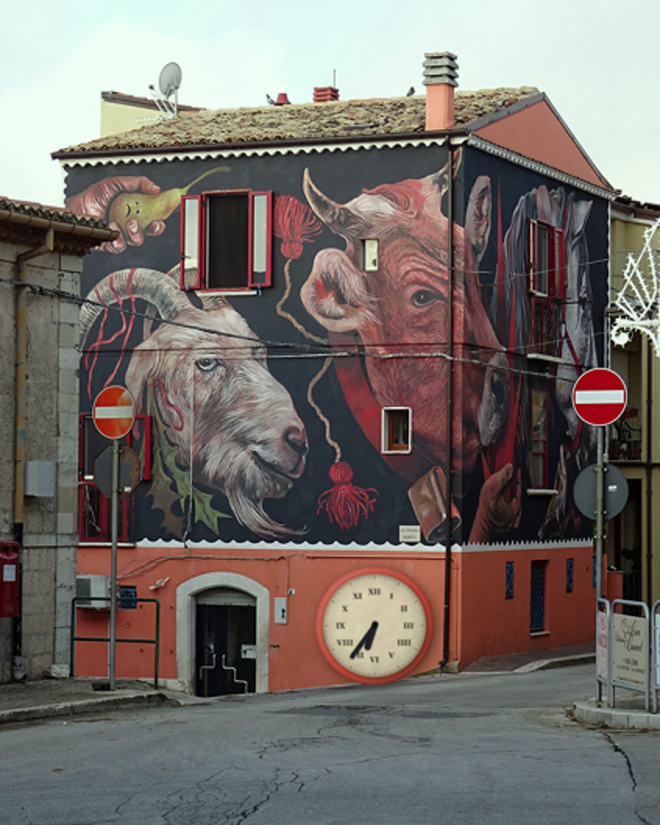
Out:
6.36
